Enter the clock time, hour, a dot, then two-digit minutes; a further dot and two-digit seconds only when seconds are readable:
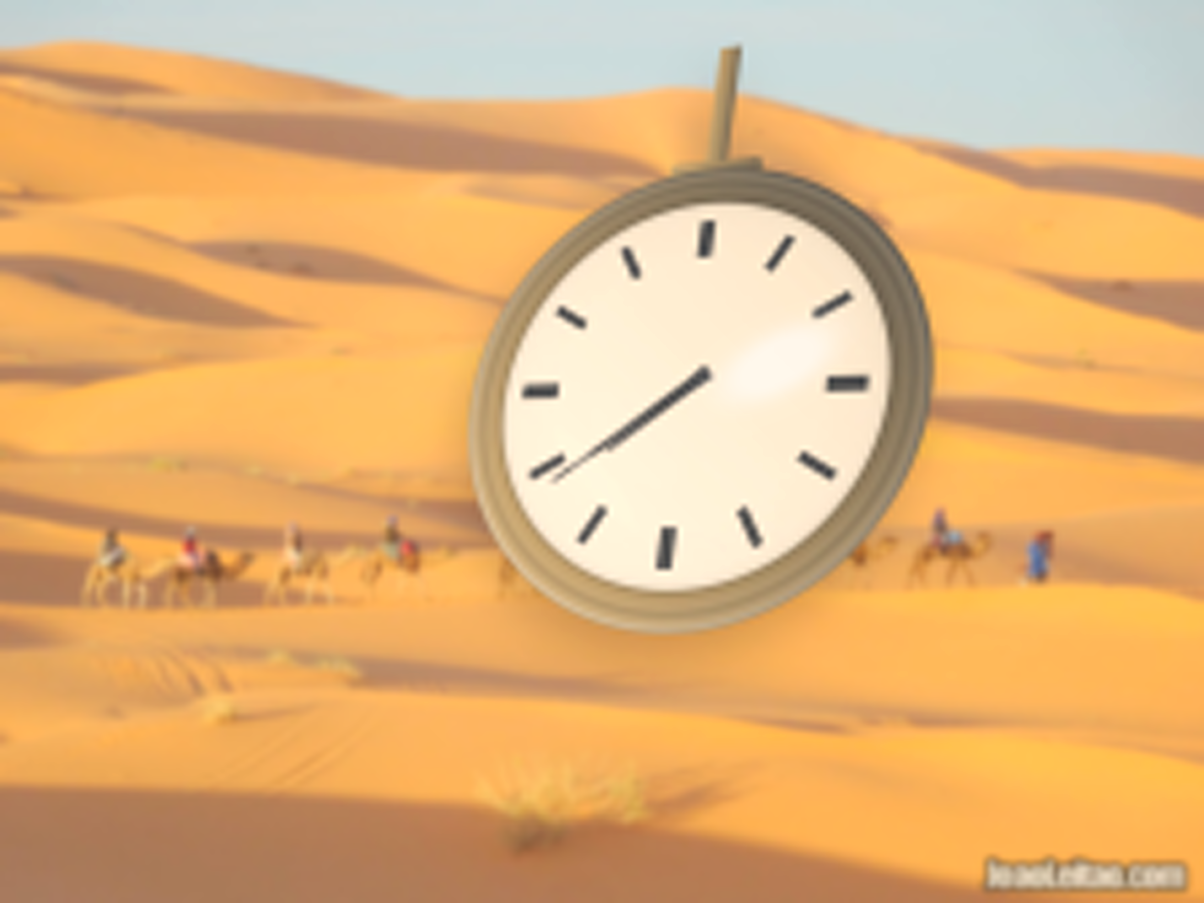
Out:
7.39
